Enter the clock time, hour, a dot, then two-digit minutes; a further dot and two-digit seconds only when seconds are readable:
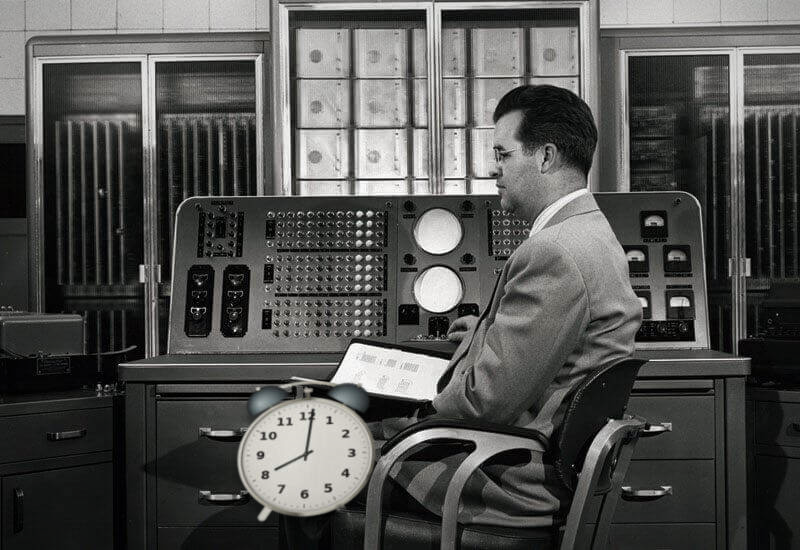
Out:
8.01
